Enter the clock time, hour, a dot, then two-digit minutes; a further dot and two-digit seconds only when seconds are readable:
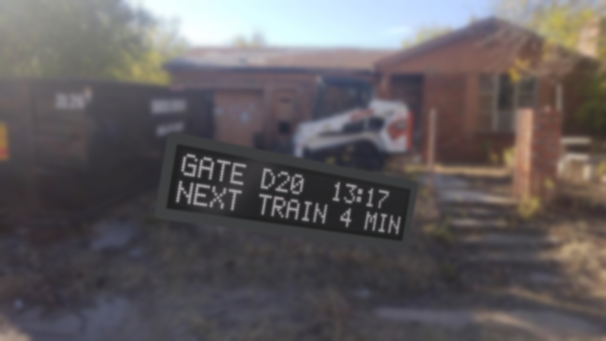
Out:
13.17
